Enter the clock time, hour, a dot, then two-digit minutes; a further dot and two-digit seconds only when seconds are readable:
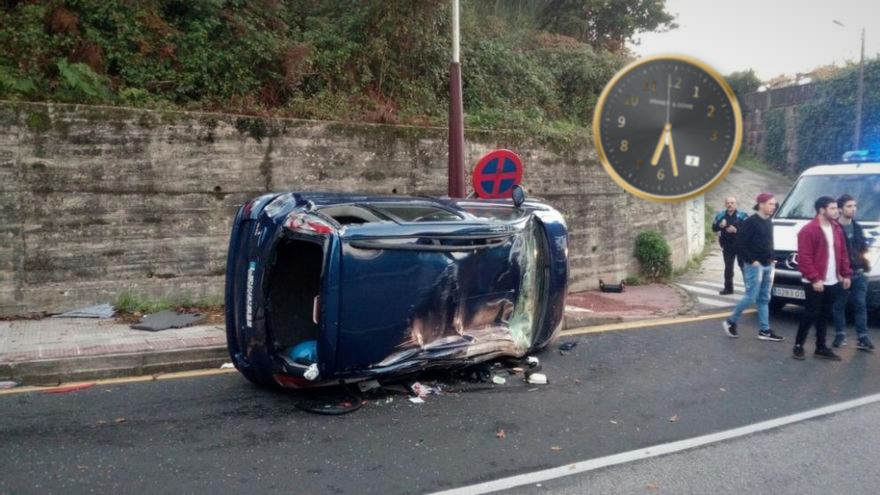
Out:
6.26.59
